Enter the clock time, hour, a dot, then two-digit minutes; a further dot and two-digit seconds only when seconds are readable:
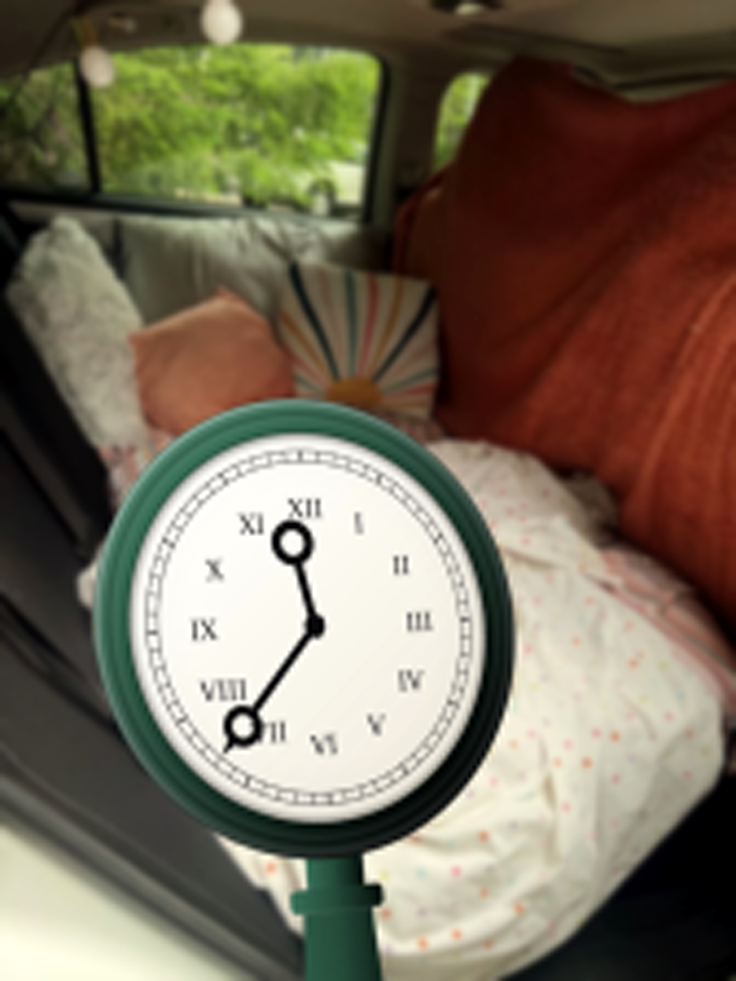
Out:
11.37
